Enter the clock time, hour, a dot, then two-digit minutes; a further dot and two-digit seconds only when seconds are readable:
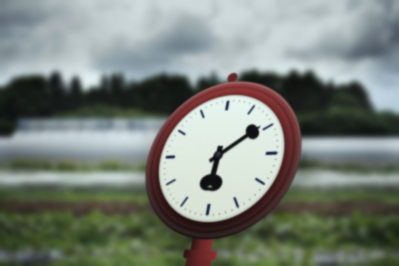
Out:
6.09
